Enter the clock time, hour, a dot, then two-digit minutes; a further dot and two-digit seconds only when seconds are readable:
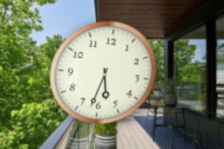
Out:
5.32
